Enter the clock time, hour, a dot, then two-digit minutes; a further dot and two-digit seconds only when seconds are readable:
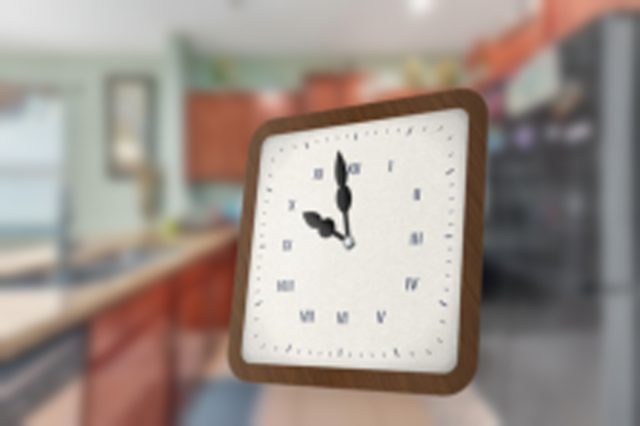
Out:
9.58
